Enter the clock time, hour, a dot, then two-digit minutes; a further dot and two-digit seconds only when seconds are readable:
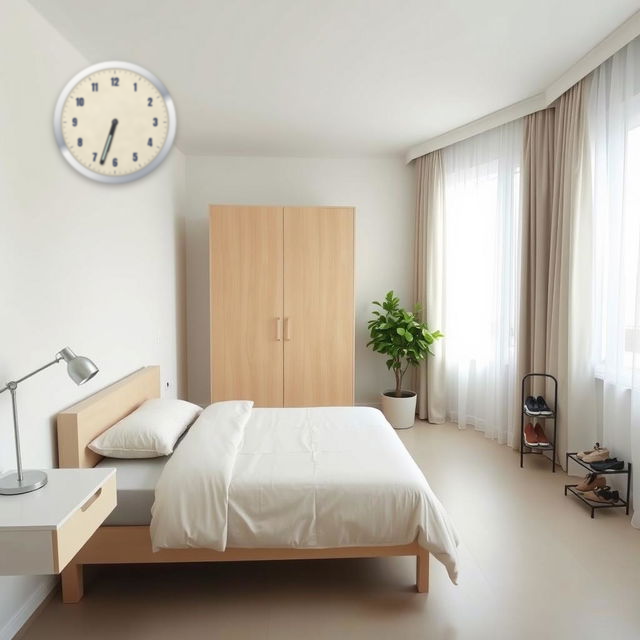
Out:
6.33
